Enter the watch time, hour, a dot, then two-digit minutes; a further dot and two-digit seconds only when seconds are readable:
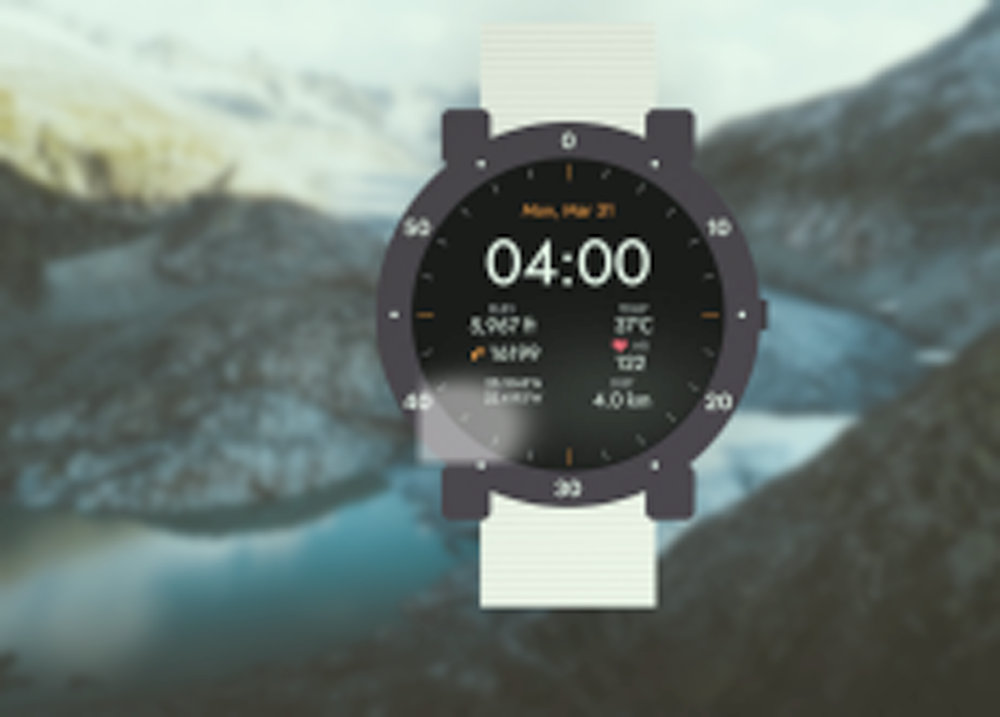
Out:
4.00
